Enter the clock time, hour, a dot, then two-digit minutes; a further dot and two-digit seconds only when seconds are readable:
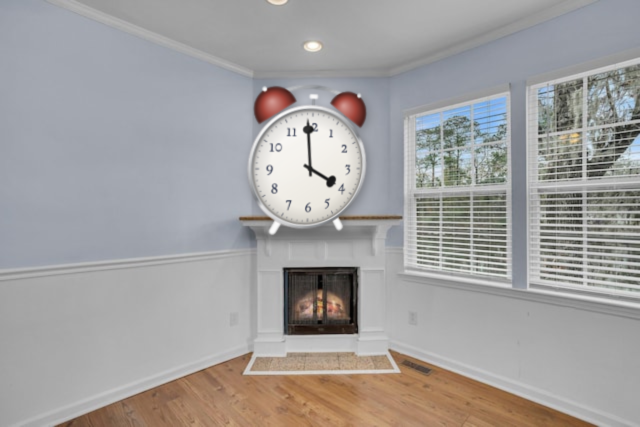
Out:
3.59
